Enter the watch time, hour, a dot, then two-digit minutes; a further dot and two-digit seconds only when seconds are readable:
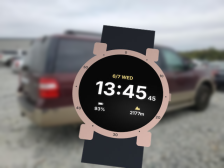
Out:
13.45
